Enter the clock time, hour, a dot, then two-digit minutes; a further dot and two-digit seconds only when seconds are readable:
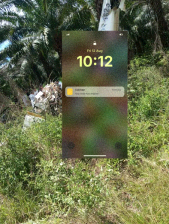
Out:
10.12
